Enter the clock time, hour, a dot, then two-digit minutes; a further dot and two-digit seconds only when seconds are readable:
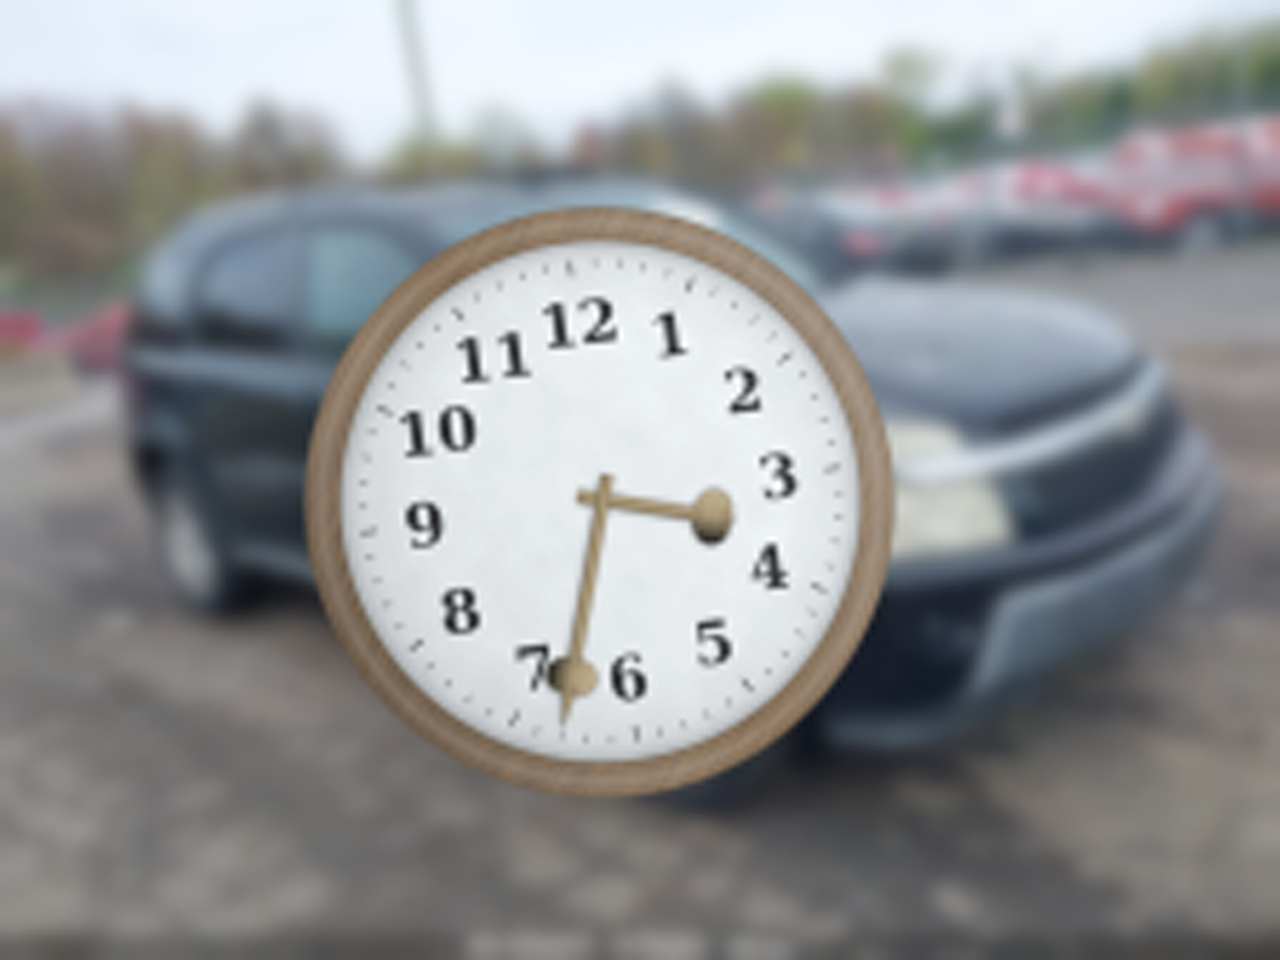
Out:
3.33
